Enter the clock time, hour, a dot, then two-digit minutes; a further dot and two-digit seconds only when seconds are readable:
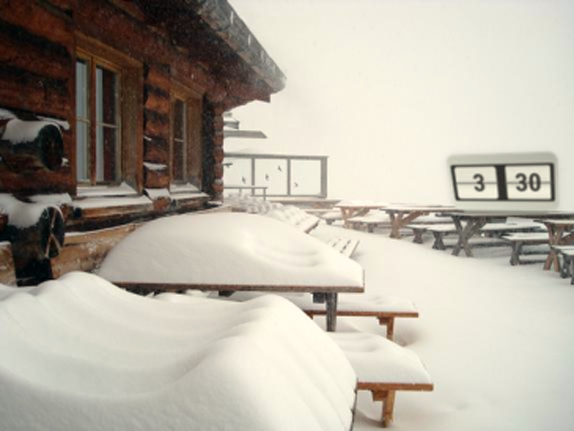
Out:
3.30
